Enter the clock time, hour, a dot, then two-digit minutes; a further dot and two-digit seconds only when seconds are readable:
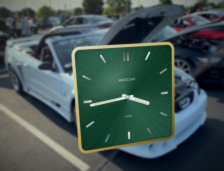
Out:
3.44
